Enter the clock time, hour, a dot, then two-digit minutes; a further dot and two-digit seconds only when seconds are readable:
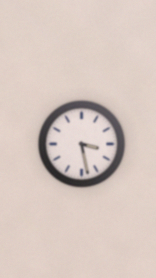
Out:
3.28
